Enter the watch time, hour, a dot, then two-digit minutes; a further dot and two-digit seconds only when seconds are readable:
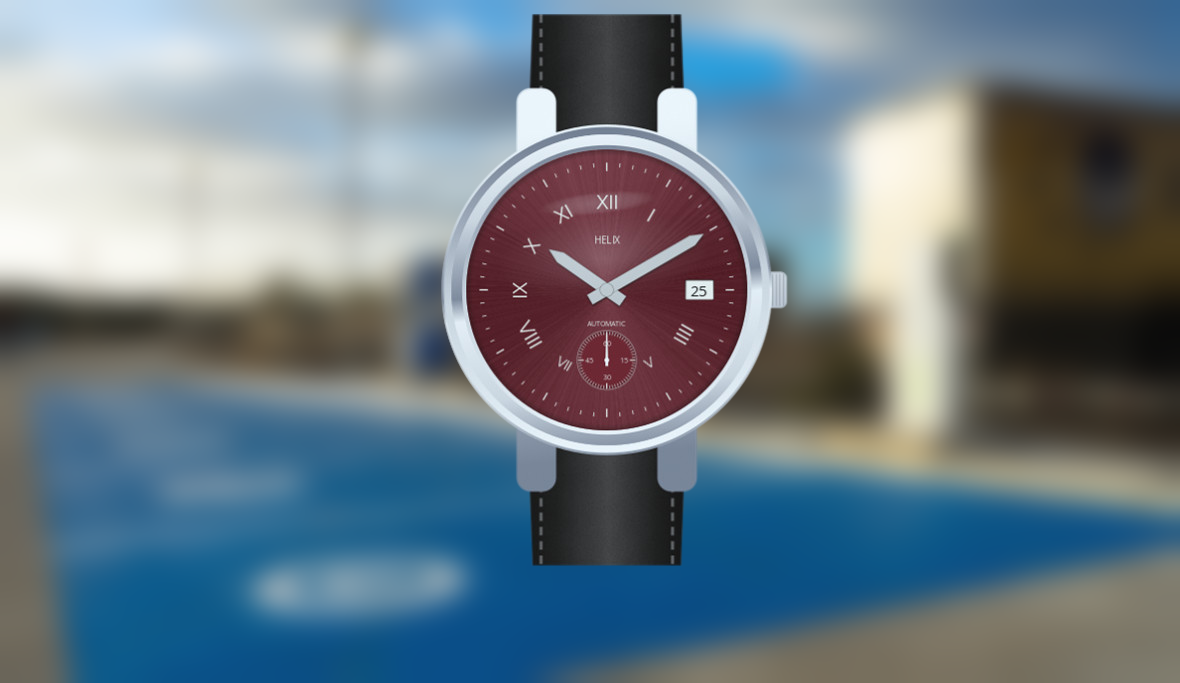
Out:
10.10
